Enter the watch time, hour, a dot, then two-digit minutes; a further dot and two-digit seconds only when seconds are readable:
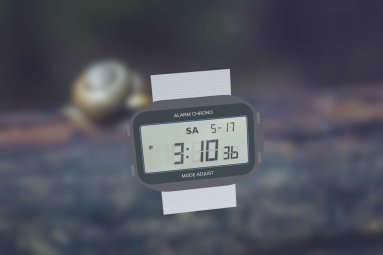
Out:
3.10.36
